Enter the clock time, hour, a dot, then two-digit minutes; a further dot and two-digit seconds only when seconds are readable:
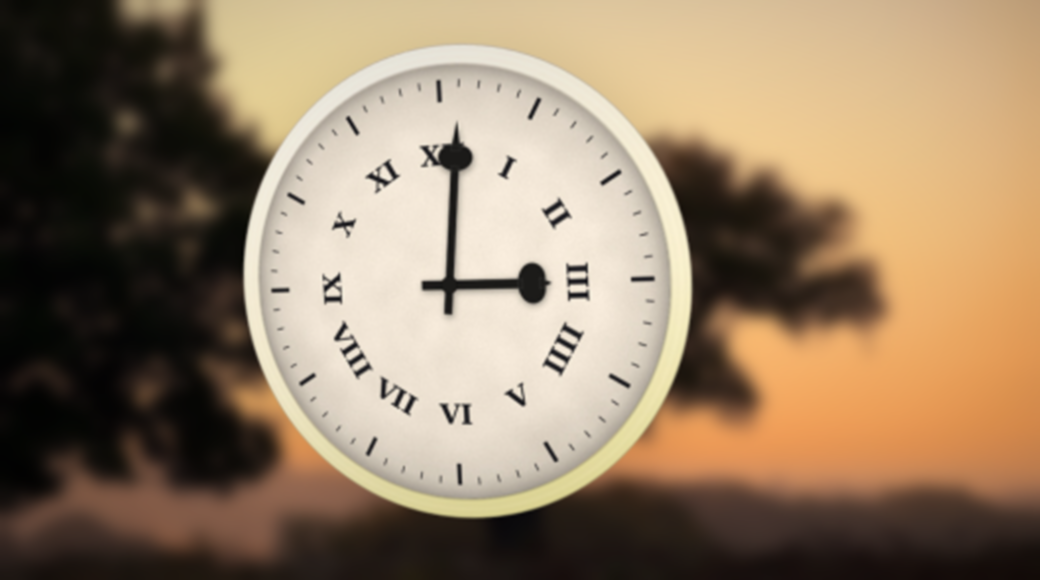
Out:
3.01
